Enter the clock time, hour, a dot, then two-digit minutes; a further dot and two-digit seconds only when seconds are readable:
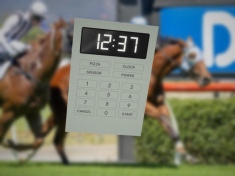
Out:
12.37
